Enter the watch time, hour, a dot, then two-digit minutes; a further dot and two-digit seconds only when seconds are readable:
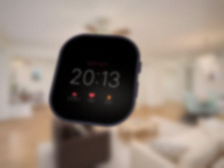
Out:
20.13
